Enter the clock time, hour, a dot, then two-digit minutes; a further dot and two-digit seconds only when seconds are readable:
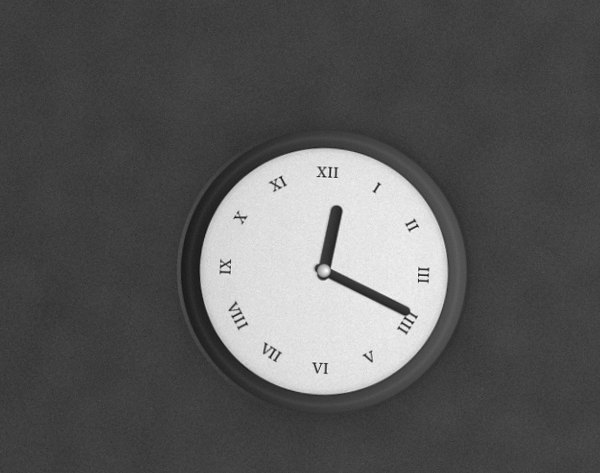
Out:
12.19
